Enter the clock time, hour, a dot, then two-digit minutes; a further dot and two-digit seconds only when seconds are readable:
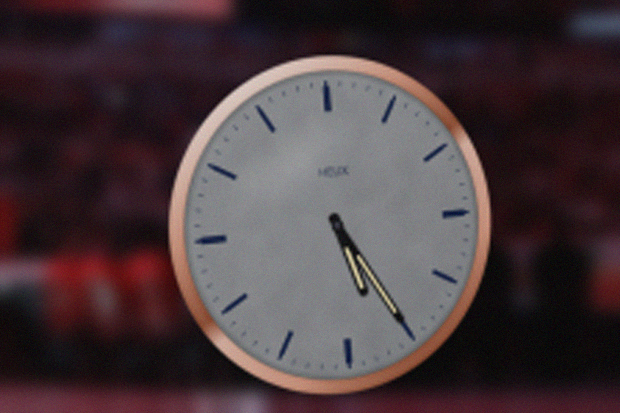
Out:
5.25
